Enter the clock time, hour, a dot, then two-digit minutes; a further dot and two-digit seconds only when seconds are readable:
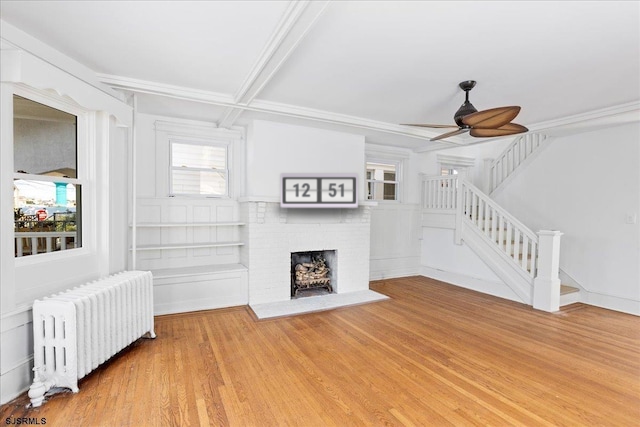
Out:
12.51
